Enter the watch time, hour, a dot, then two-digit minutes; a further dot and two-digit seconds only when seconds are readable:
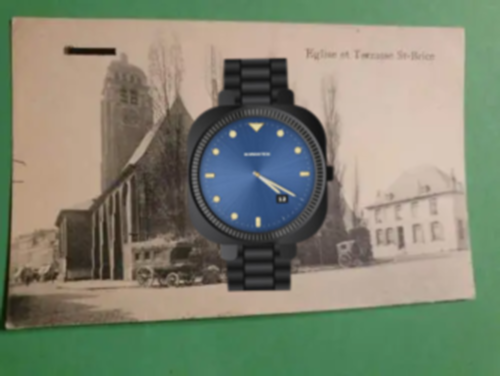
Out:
4.20
